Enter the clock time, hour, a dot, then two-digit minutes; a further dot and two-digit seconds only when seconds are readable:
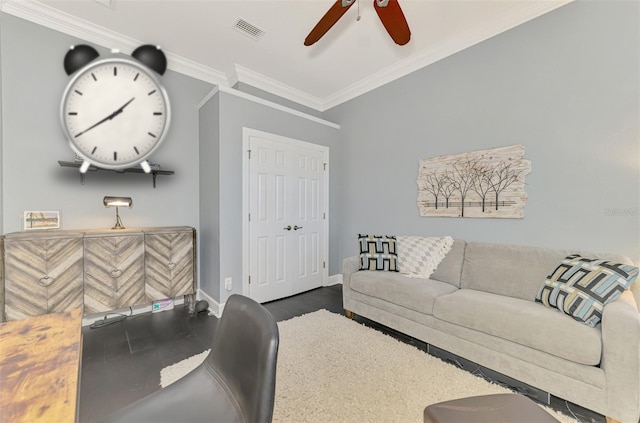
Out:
1.40
